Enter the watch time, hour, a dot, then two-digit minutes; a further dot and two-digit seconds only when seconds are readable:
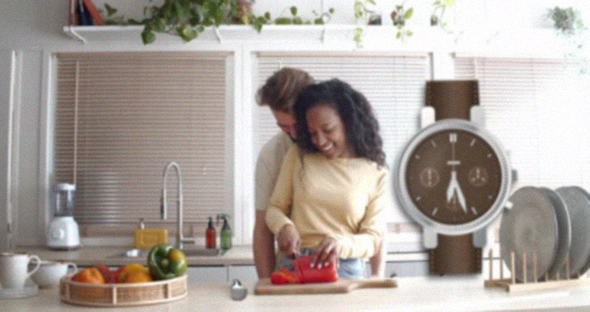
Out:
6.27
